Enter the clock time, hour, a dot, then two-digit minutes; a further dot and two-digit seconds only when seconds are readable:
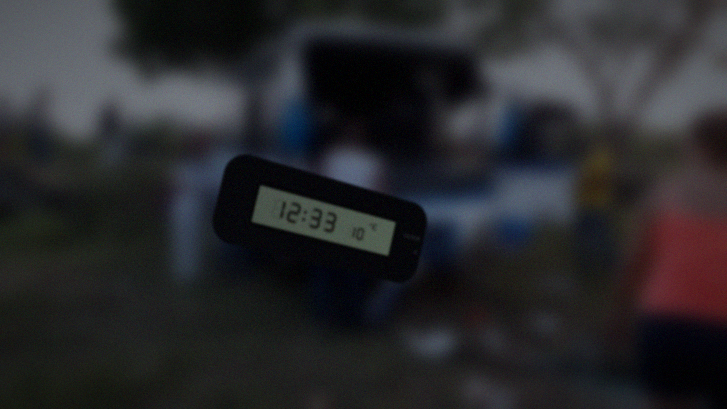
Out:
12.33
